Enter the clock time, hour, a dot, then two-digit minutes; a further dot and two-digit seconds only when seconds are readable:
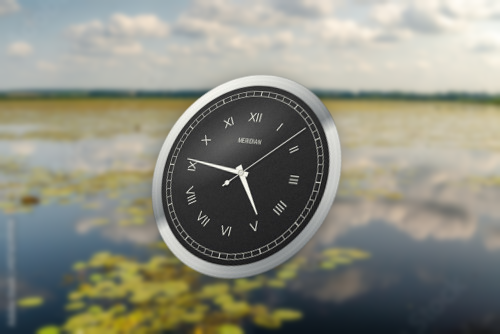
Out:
4.46.08
